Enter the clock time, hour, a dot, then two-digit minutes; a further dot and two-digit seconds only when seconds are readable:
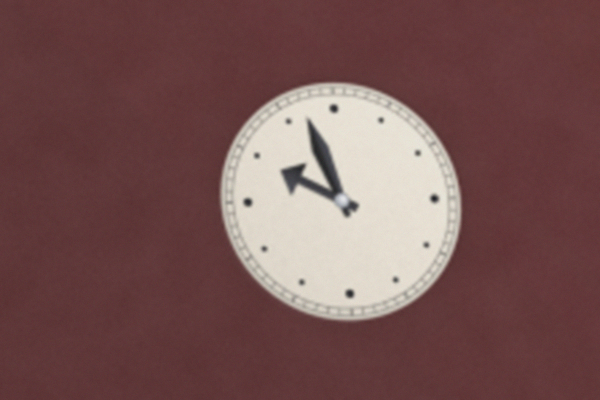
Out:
9.57
